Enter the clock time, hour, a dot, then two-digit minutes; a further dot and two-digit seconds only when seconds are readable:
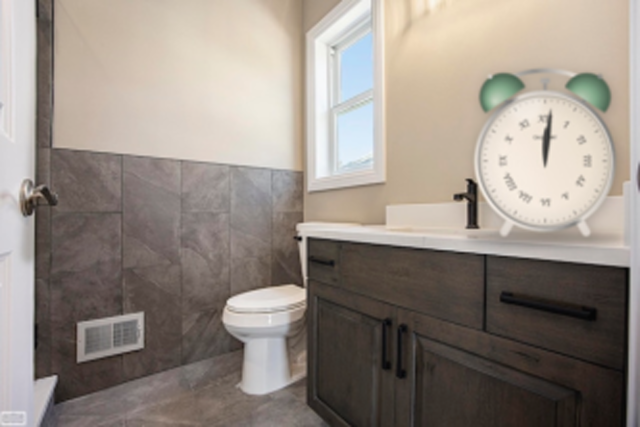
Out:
12.01
